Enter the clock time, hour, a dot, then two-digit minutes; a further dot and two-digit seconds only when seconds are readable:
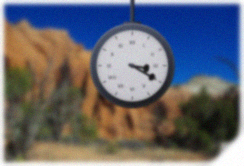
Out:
3.20
